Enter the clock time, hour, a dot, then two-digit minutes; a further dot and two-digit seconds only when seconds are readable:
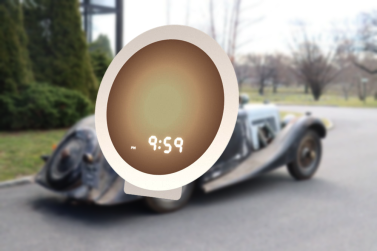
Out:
9.59
